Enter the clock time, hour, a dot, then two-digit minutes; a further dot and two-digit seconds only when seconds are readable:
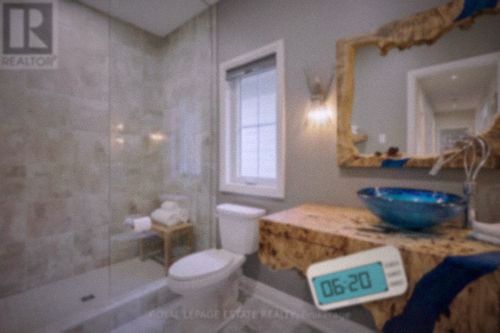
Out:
6.20
